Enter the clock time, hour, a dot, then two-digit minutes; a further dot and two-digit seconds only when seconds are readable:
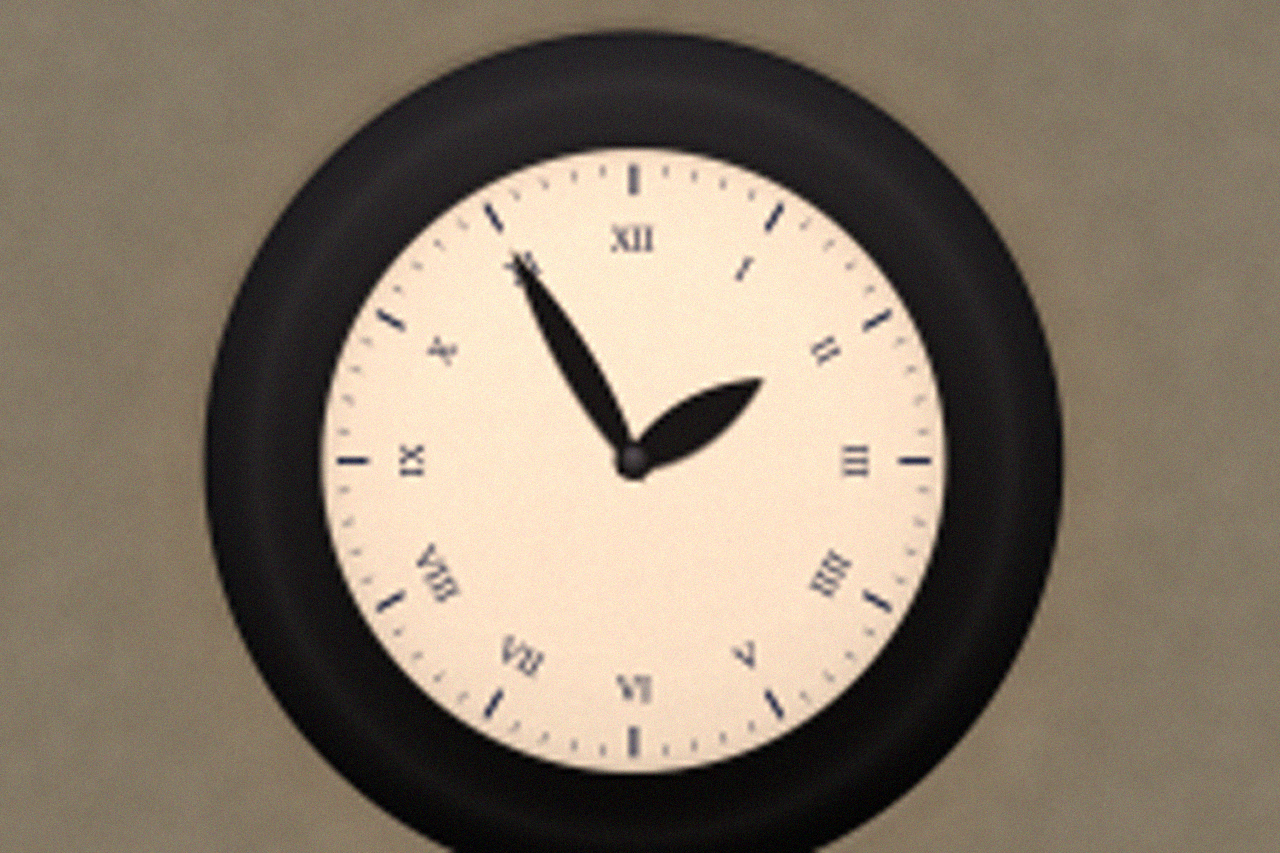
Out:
1.55
